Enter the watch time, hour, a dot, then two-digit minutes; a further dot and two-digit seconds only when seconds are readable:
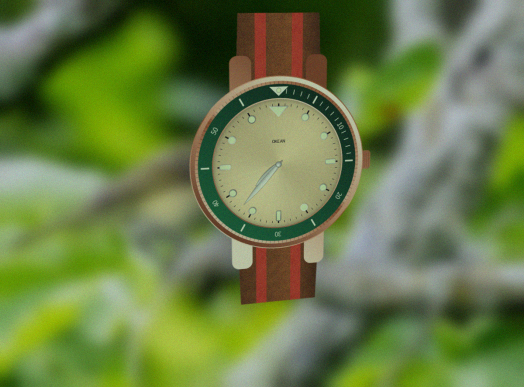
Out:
7.37
